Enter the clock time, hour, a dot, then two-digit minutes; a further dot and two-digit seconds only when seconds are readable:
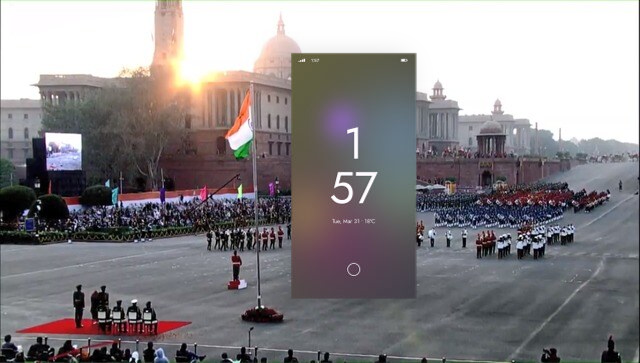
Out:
1.57
